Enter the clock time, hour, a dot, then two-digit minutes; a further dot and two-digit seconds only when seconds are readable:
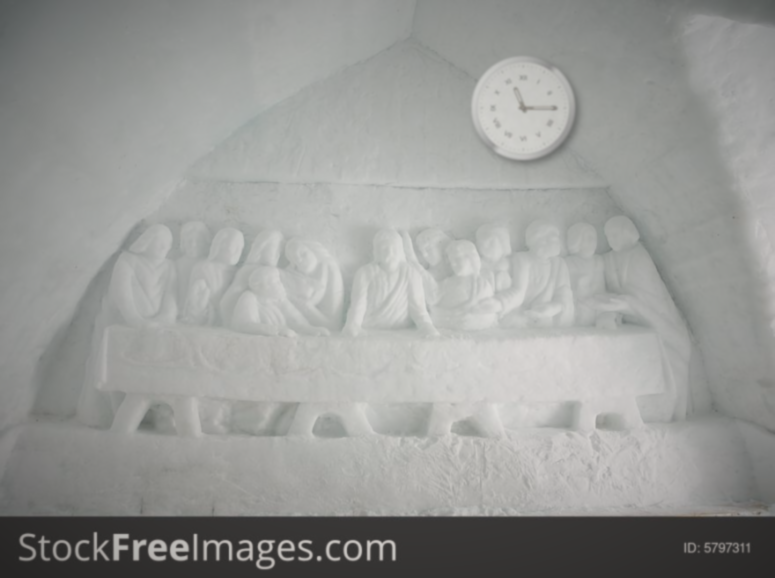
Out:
11.15
